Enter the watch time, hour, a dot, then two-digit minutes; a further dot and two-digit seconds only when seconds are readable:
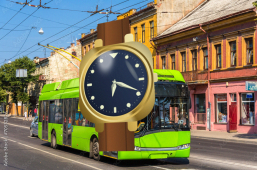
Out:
6.19
